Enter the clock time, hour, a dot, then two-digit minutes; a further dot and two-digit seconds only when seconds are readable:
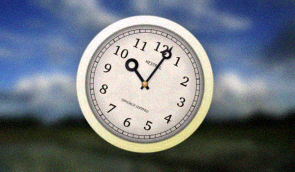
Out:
10.02
